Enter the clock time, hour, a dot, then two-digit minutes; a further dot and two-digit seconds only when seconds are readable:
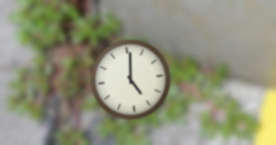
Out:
5.01
